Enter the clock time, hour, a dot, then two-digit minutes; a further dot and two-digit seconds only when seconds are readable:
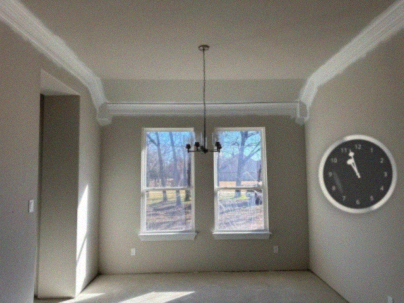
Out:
10.57
